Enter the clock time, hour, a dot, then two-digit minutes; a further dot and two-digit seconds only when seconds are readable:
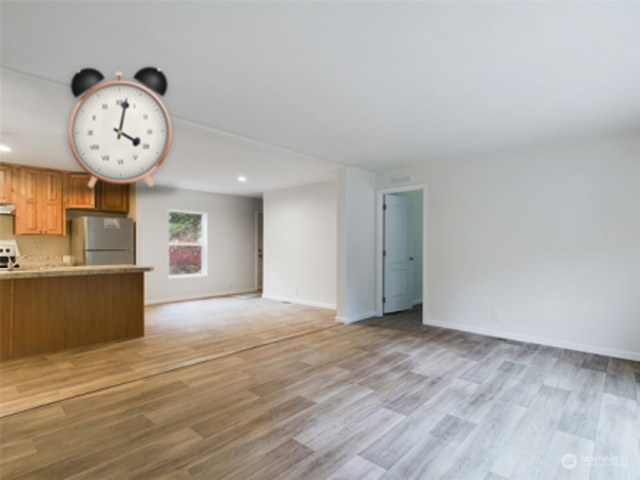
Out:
4.02
